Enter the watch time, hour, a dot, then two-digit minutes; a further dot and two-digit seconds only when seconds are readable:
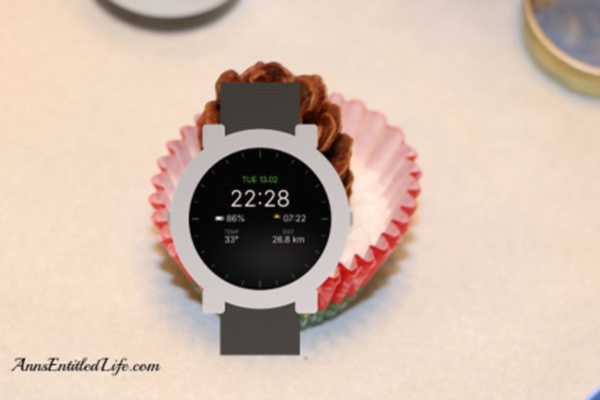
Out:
22.28
